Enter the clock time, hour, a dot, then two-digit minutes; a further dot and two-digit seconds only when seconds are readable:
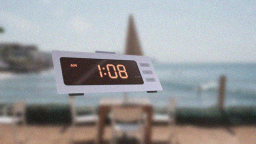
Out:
1.08
